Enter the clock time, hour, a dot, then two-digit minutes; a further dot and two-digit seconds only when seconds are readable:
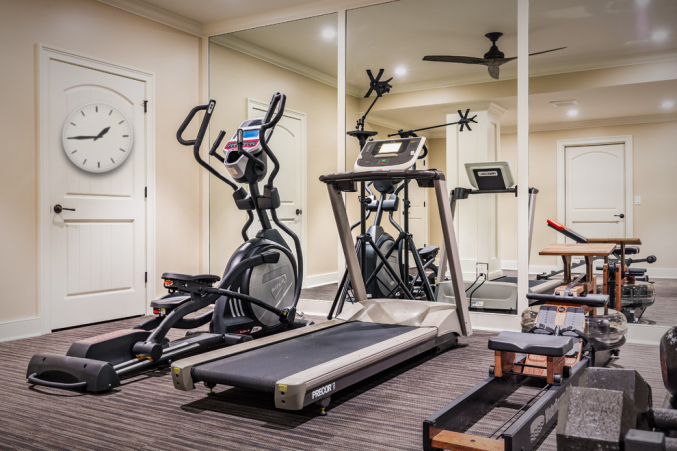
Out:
1.45
